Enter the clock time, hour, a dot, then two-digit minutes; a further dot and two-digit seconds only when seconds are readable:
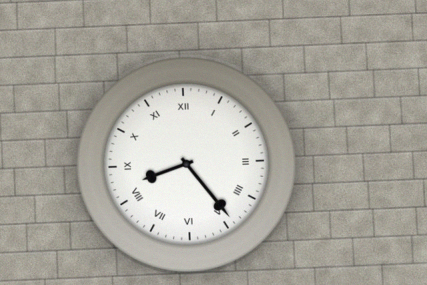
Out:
8.24
